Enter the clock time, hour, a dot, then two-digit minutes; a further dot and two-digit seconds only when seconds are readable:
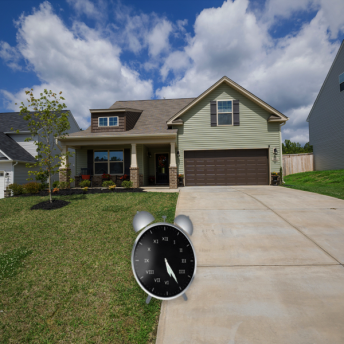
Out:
5.25
